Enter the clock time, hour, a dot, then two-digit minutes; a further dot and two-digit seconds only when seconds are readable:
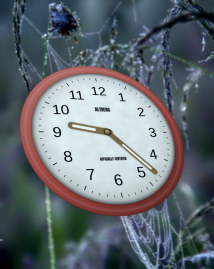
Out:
9.23
